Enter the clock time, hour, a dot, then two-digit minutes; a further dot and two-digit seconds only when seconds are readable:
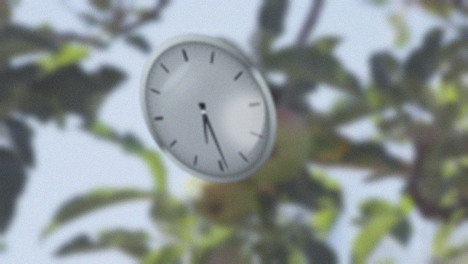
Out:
6.29
